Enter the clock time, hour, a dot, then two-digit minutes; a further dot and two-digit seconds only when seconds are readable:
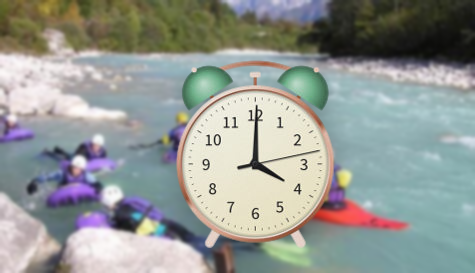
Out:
4.00.13
